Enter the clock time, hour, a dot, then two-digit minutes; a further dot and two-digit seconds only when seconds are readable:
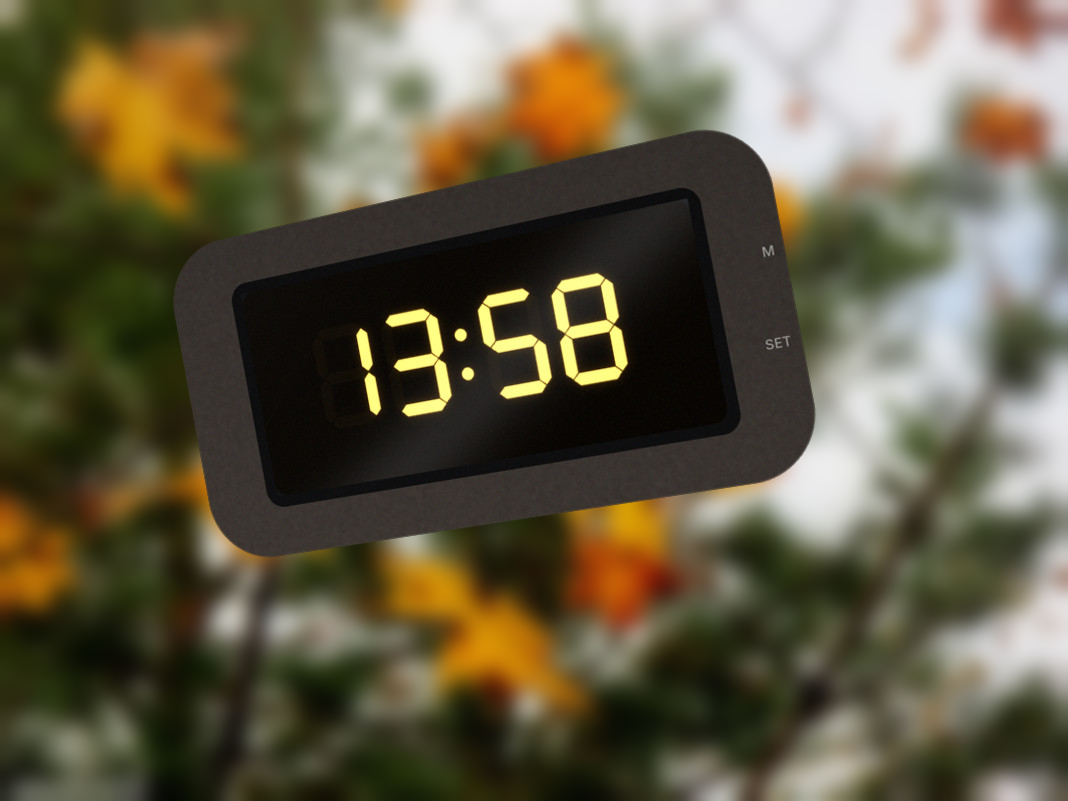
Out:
13.58
